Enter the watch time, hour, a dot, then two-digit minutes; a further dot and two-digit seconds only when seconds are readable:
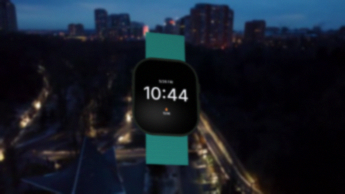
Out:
10.44
